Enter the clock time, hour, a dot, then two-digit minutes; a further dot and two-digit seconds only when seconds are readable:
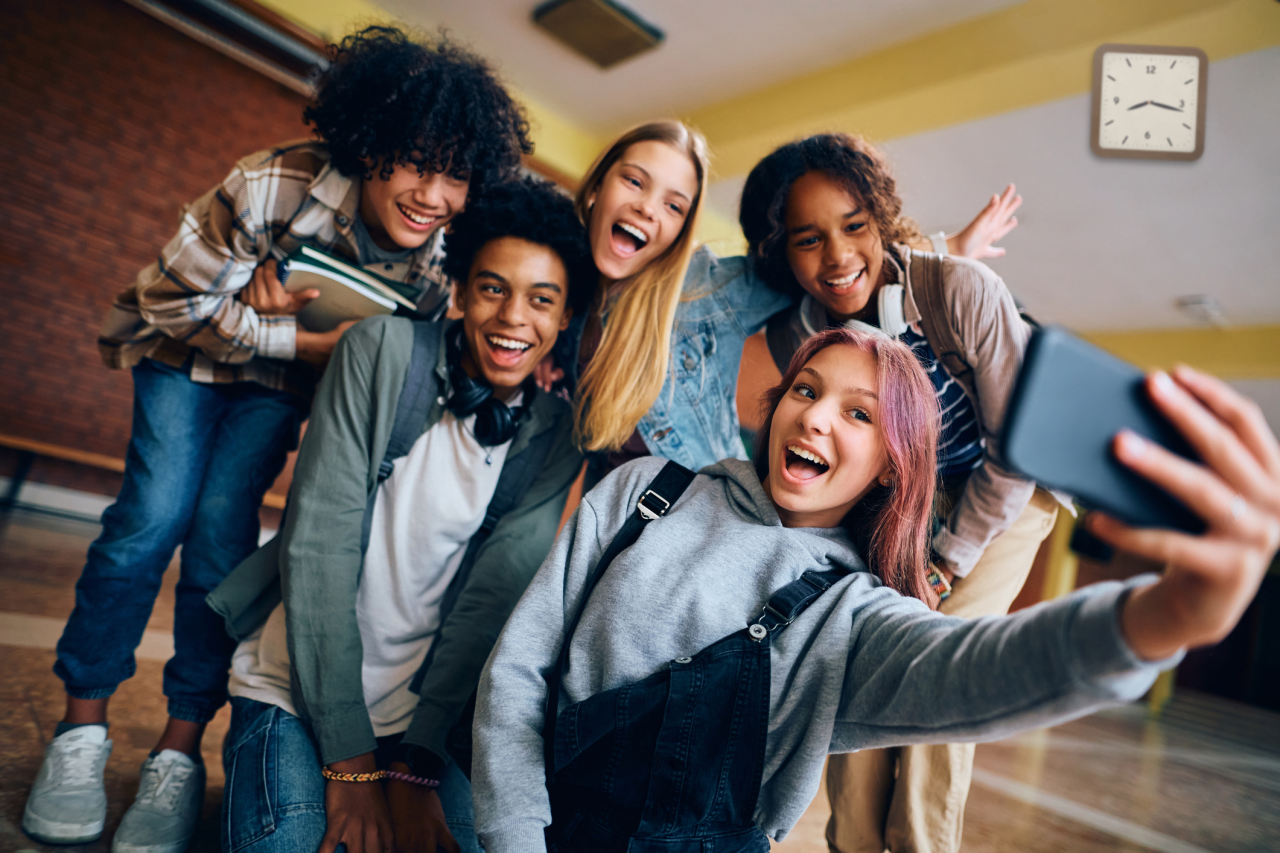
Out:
8.17
